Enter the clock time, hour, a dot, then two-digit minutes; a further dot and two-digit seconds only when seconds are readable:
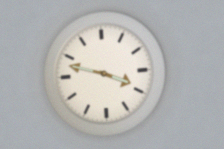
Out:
3.48
